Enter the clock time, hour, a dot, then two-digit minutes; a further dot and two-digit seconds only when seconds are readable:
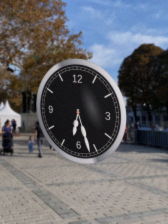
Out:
6.27
